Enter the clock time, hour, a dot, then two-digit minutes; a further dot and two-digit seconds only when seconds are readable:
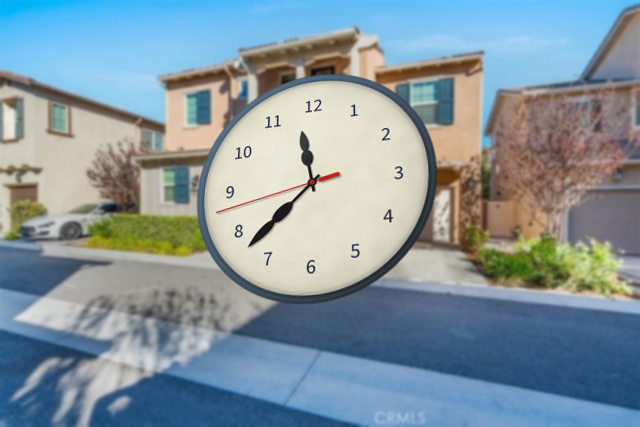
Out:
11.37.43
